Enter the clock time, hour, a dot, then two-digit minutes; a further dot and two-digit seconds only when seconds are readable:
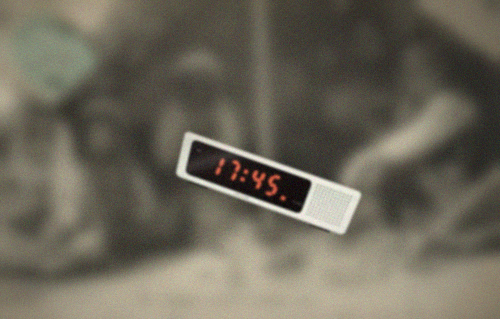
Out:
17.45
